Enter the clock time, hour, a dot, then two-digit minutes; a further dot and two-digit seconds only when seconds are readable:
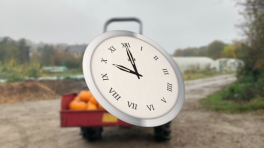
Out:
10.00
